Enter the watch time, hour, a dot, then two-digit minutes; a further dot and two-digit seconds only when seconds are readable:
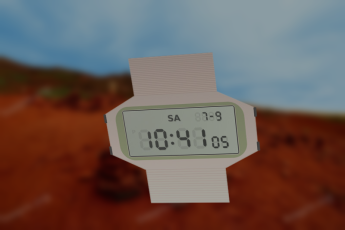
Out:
10.41.05
